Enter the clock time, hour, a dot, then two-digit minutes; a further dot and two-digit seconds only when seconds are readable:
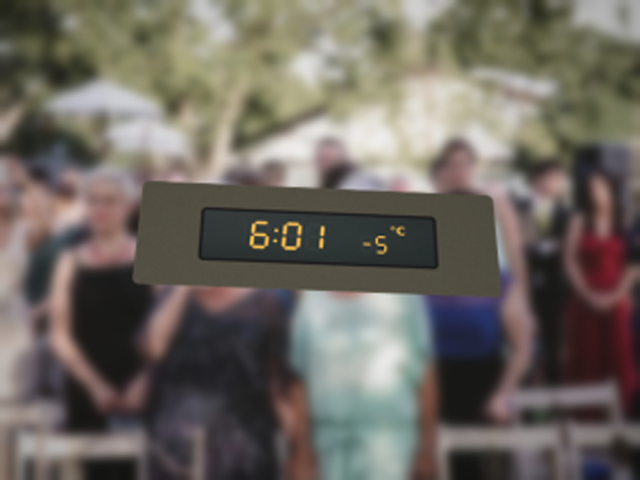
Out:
6.01
